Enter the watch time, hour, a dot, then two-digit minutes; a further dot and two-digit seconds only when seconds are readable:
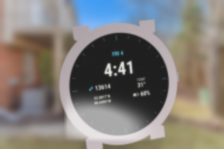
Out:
4.41
